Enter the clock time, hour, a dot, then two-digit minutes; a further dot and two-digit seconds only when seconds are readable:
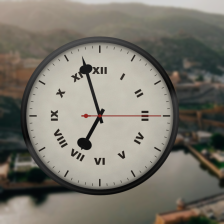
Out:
6.57.15
